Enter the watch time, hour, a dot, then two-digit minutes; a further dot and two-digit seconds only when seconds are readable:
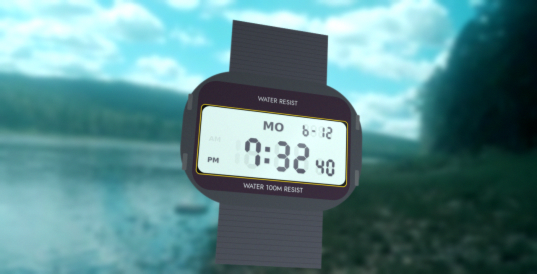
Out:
7.32.40
